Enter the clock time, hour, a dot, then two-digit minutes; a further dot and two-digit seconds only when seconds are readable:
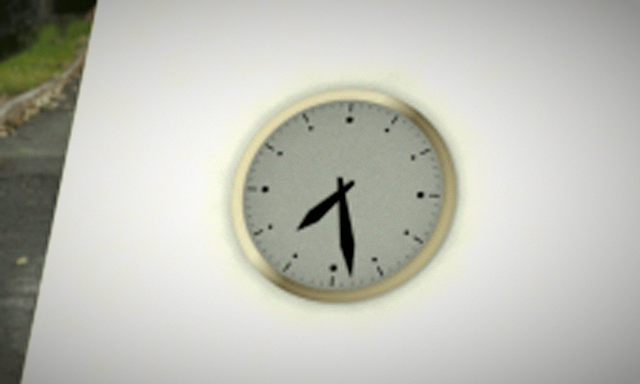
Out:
7.28
